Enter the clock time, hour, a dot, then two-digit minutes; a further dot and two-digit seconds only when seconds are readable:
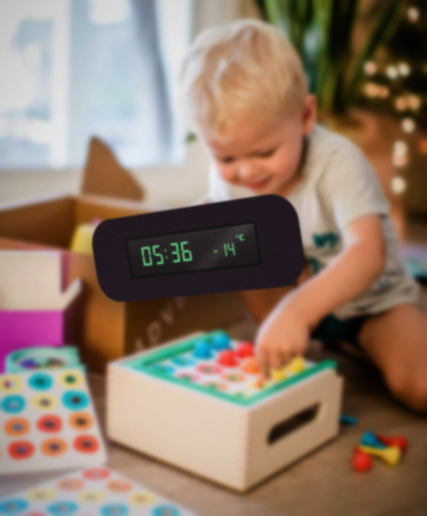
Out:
5.36
